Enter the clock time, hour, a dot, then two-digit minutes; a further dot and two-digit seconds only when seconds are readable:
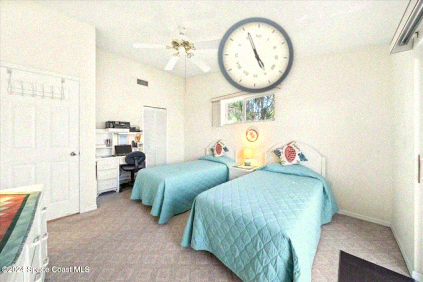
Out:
4.56
